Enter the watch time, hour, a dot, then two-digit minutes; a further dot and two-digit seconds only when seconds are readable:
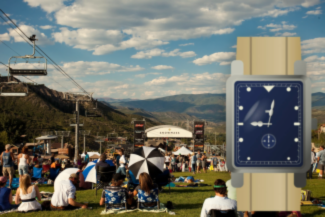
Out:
9.02
